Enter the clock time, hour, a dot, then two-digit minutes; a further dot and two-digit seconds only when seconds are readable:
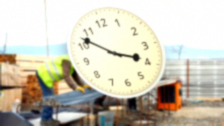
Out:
3.52
